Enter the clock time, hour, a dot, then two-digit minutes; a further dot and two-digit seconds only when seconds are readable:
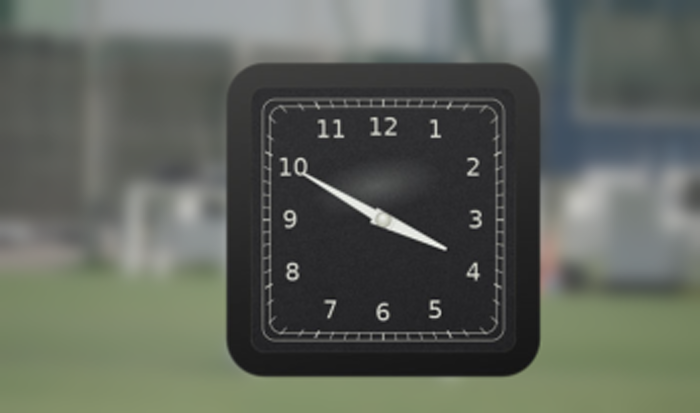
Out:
3.50
